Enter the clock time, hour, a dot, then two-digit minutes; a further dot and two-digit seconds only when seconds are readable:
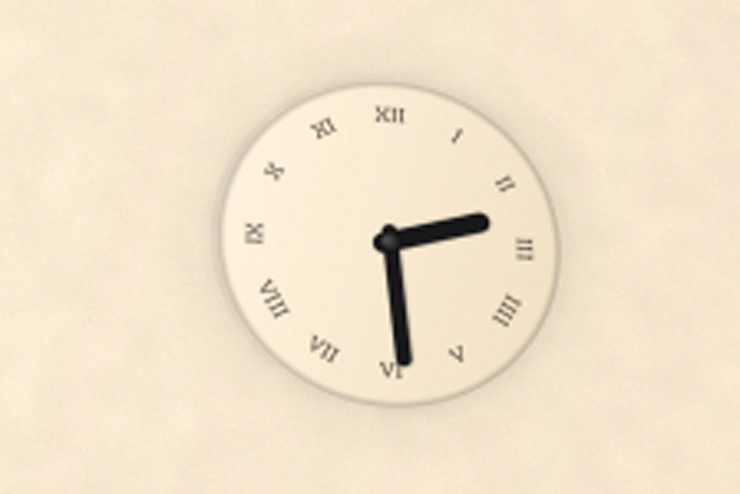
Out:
2.29
